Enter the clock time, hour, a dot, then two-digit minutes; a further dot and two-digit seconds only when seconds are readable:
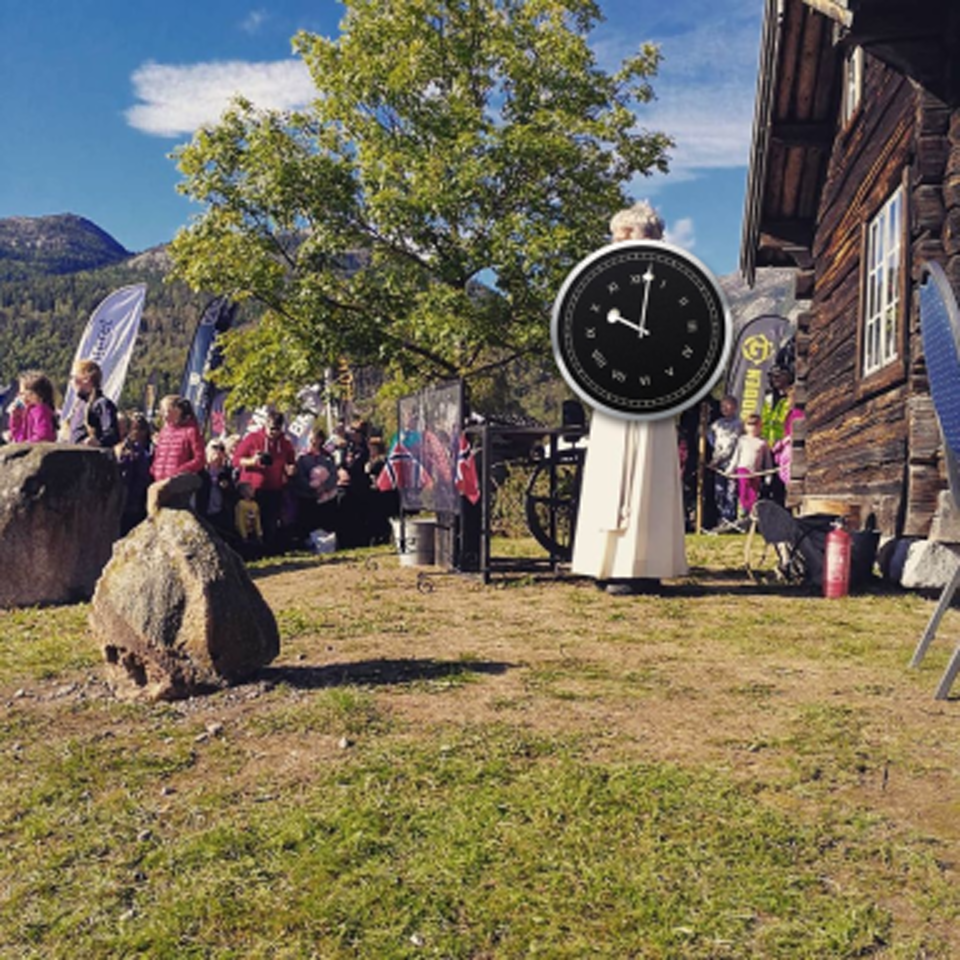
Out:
10.02
